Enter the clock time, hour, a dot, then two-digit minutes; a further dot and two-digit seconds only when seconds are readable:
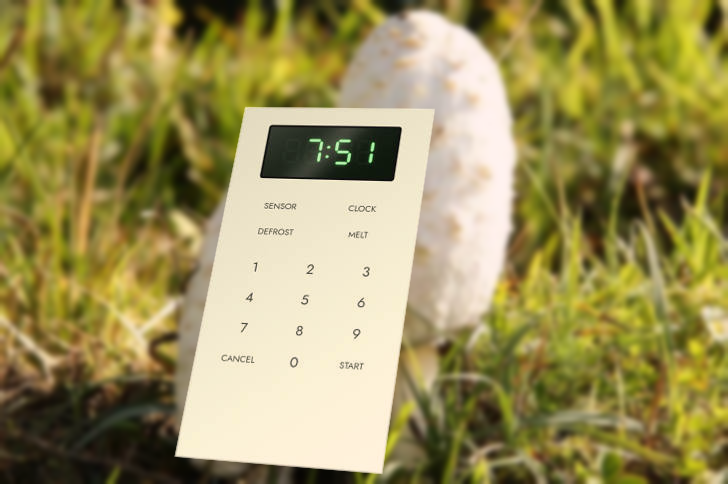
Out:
7.51
